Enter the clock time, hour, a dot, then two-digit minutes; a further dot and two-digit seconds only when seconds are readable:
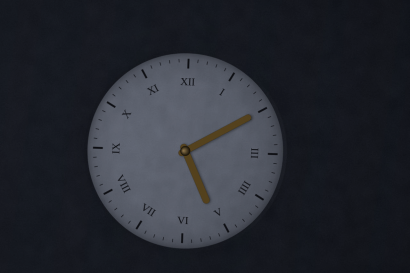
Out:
5.10
